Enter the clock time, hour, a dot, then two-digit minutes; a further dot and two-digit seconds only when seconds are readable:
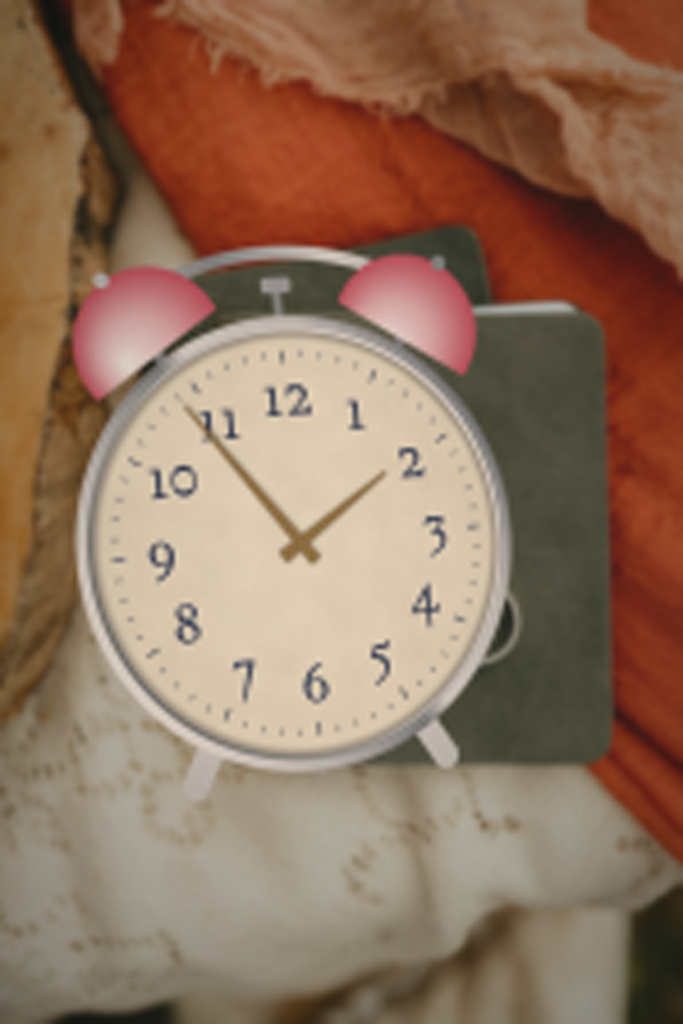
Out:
1.54
